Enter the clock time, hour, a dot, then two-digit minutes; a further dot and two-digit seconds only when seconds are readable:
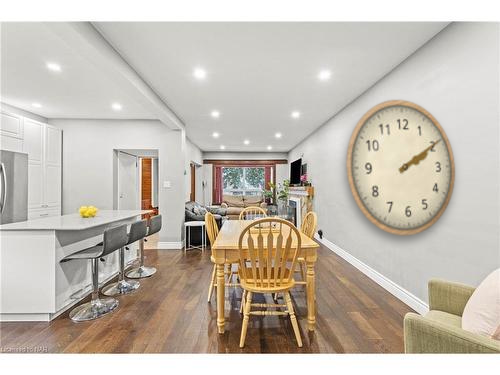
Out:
2.10
